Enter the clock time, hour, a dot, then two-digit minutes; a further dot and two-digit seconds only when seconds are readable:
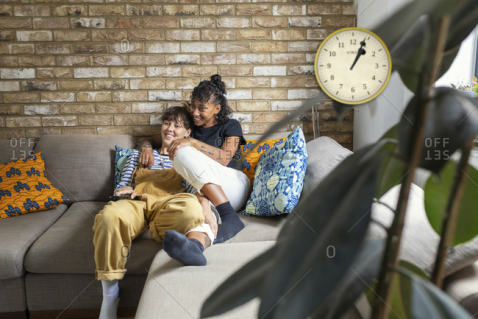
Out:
1.04
